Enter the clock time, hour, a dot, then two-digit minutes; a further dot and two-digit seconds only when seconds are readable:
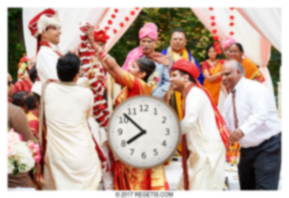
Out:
7.52
